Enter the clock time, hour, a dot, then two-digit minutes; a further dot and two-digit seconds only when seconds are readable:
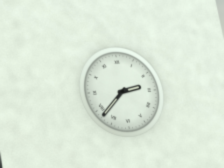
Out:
2.38
